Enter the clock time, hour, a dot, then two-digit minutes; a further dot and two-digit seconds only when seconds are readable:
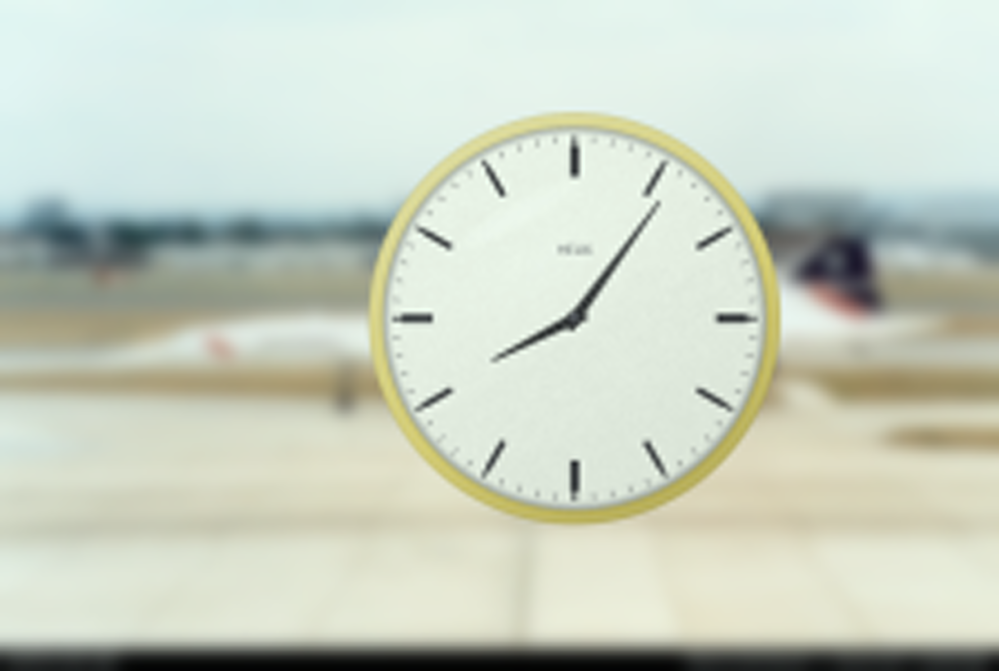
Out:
8.06
